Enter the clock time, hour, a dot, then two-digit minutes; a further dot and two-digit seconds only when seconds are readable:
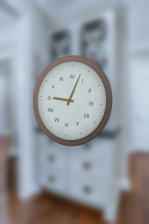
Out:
9.03
